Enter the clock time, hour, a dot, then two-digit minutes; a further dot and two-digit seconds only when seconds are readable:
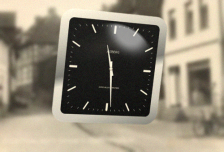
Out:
11.29
